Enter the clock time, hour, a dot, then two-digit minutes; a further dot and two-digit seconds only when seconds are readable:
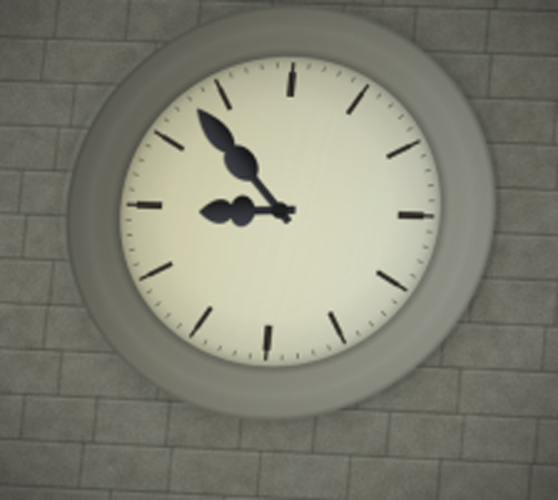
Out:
8.53
